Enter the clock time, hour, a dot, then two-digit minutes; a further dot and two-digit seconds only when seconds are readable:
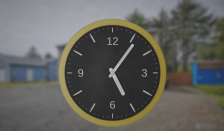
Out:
5.06
